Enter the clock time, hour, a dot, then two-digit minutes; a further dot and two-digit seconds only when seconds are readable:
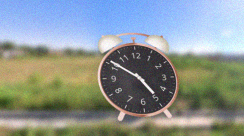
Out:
4.51
